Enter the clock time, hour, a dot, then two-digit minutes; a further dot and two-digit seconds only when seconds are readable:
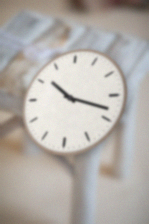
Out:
10.18
